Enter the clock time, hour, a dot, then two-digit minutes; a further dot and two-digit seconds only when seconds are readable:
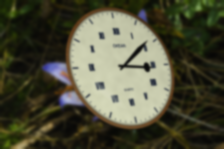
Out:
3.09
